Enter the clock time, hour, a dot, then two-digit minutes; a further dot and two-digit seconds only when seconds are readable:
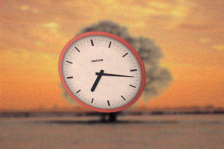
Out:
7.17
